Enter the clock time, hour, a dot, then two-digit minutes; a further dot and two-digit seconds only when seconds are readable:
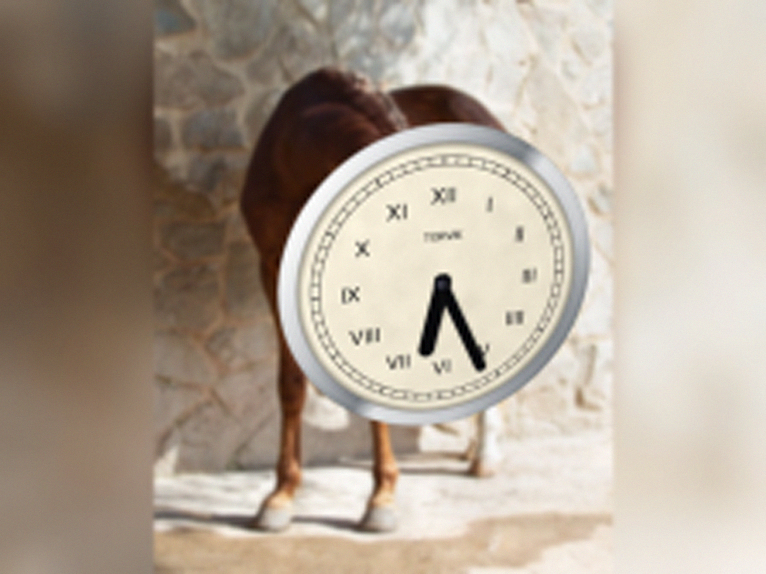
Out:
6.26
